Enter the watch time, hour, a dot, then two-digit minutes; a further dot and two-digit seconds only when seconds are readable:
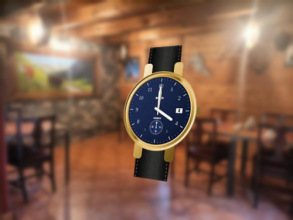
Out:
4.00
